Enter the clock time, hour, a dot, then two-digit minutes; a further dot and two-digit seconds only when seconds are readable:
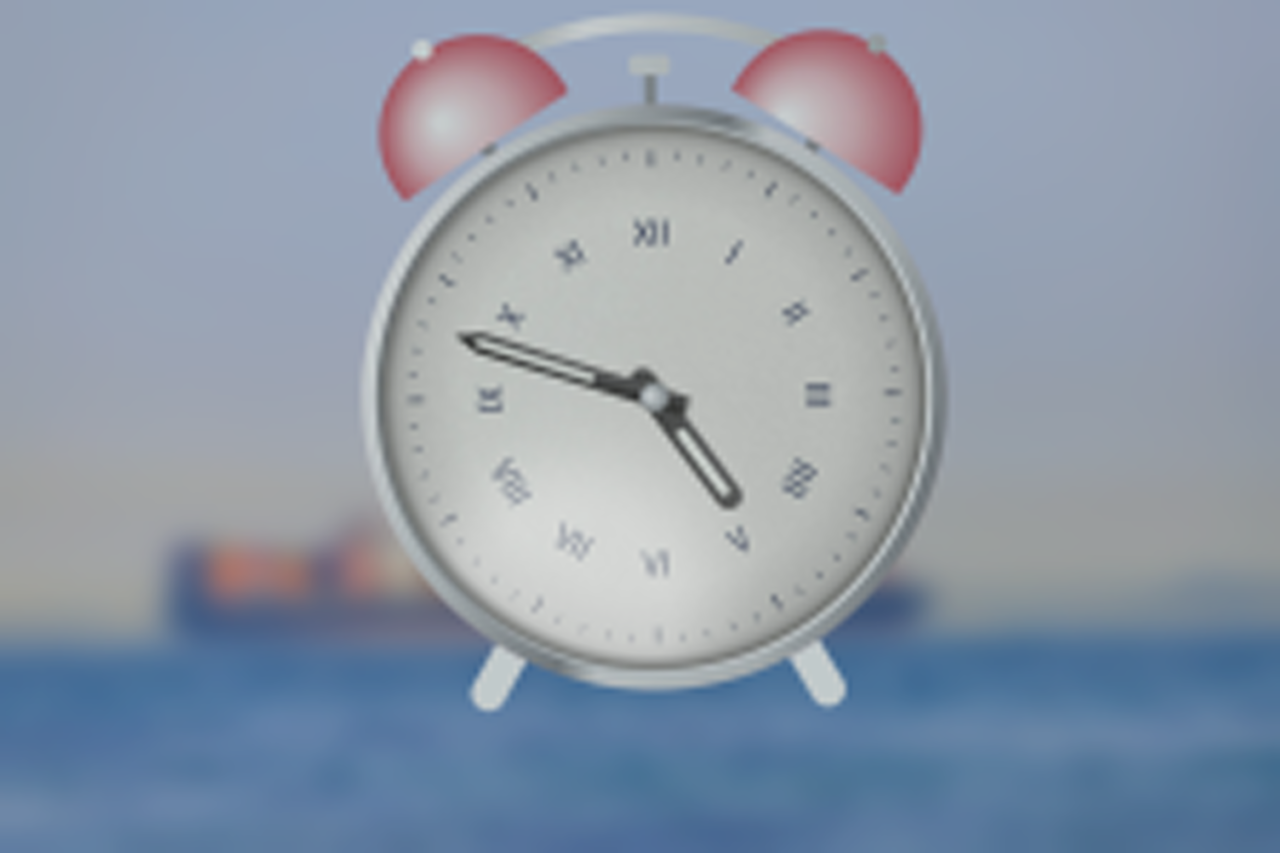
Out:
4.48
